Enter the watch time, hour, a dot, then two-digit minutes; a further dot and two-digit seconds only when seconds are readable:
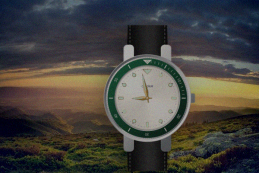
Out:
8.58
